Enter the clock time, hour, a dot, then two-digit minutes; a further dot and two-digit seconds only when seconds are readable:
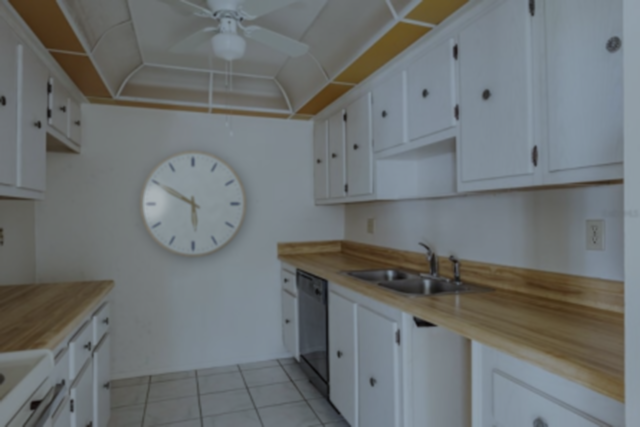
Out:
5.50
